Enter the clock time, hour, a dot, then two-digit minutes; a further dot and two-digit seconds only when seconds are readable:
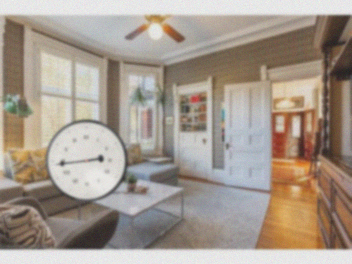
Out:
2.44
